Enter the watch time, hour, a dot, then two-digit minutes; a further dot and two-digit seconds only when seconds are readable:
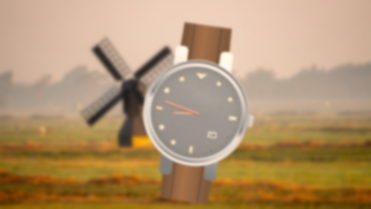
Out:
8.47
